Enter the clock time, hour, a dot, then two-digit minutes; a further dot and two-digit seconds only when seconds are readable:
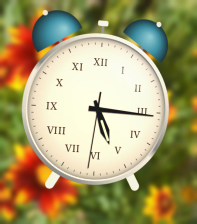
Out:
5.15.31
